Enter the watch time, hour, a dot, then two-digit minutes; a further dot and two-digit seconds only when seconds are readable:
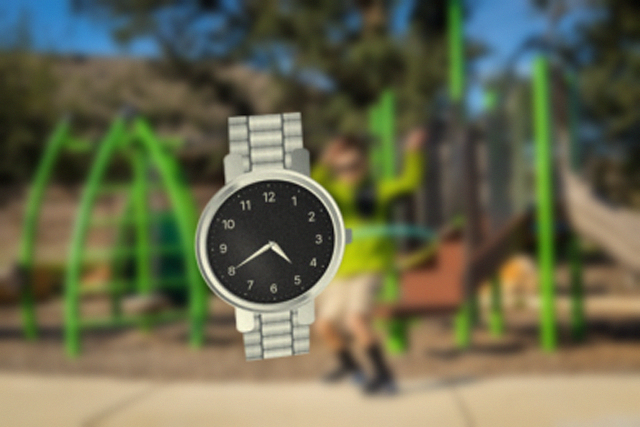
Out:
4.40
